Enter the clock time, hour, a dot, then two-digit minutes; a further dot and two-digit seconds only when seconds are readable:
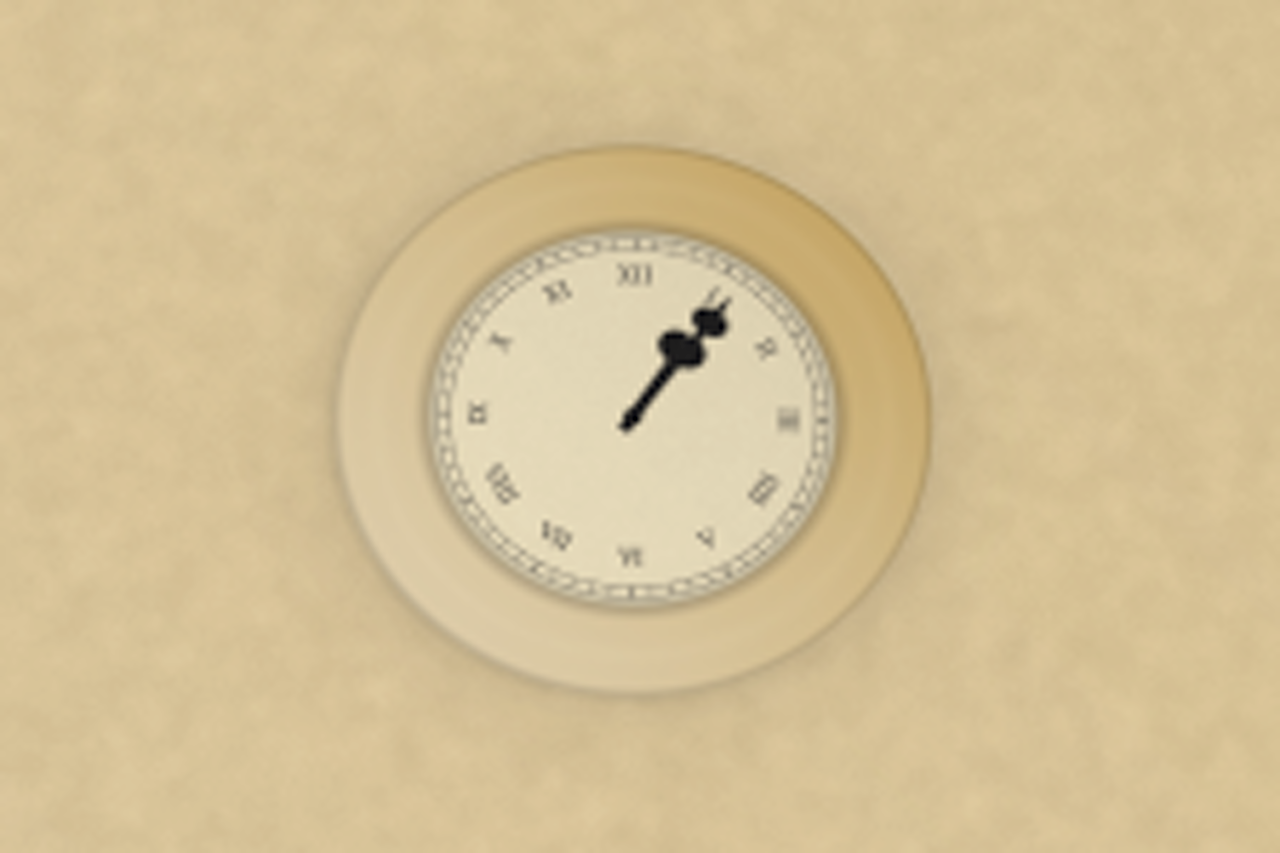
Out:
1.06
